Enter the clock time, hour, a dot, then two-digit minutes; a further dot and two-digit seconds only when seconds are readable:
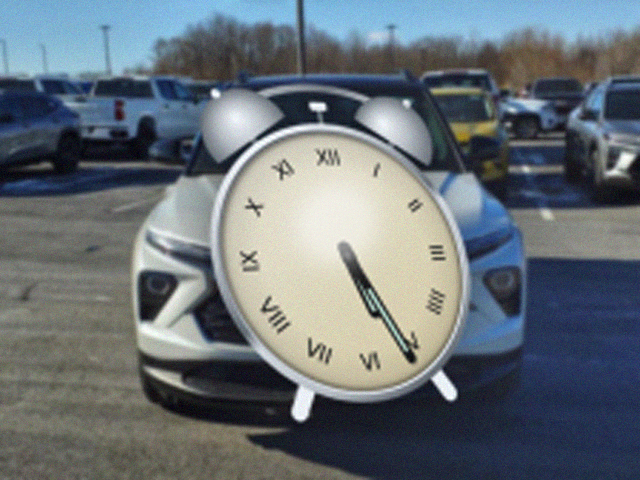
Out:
5.26
